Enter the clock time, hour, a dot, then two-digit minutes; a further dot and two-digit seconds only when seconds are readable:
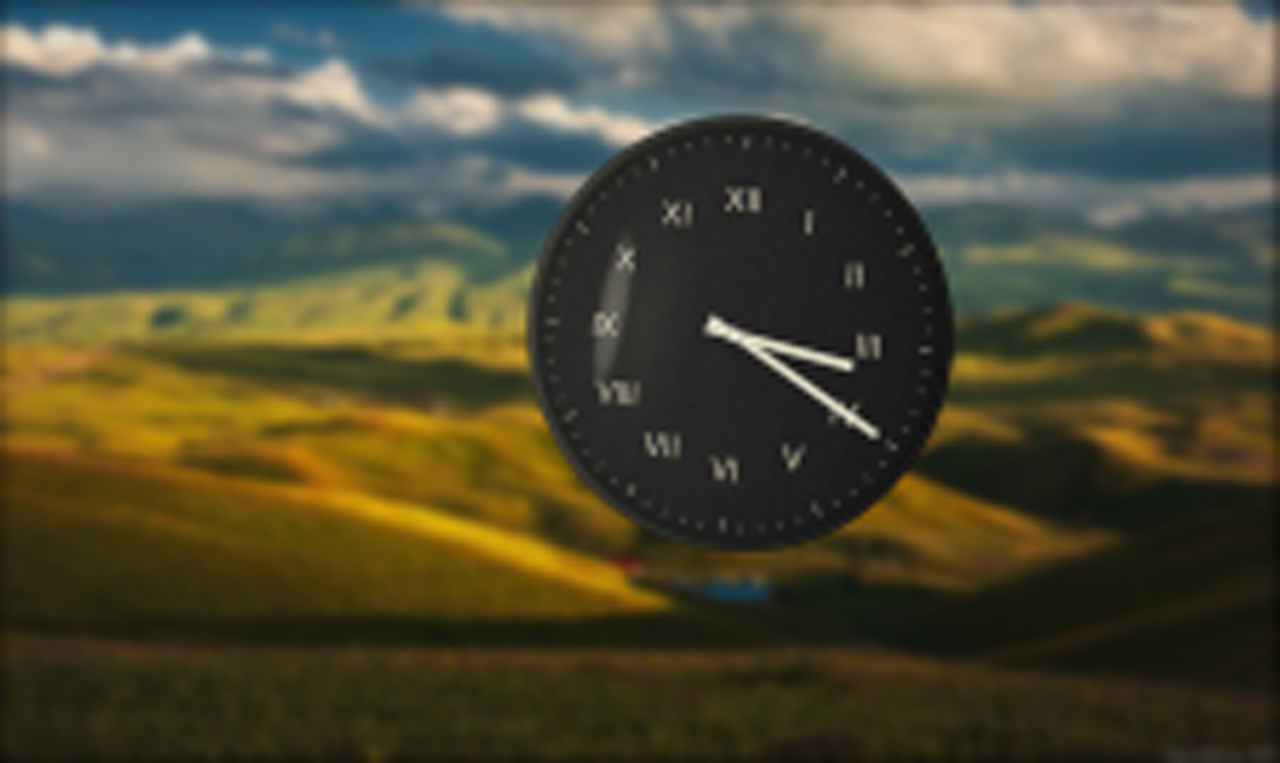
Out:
3.20
